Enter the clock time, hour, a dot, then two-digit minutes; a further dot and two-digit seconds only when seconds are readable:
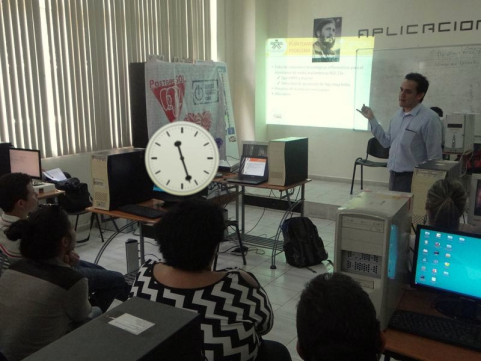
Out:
11.27
